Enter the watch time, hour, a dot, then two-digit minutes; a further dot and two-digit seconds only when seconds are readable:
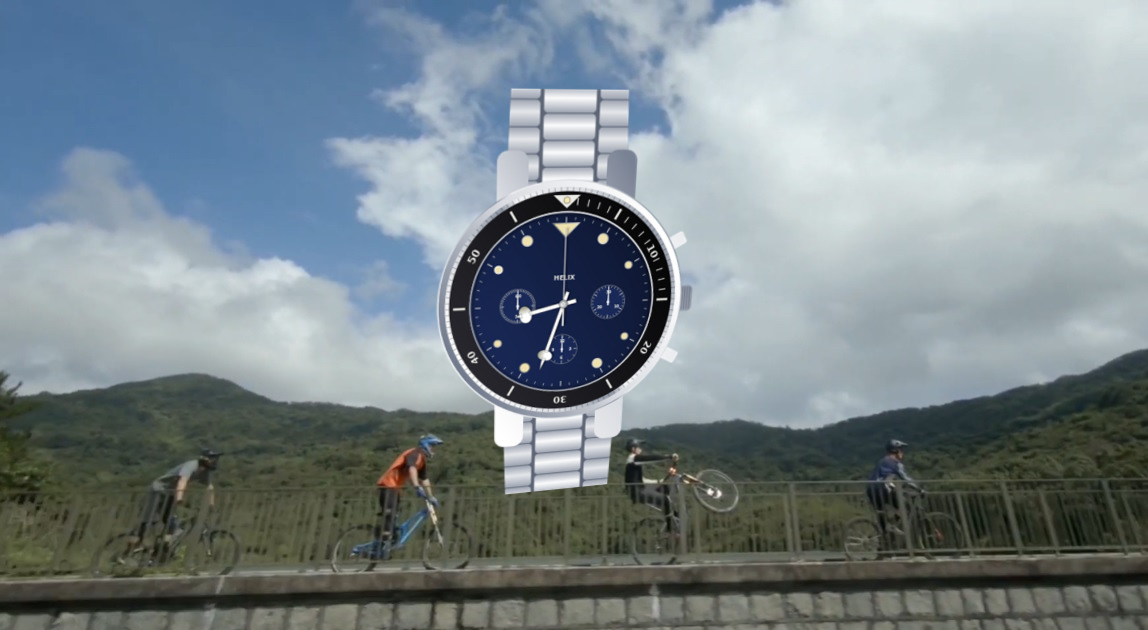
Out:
8.33
